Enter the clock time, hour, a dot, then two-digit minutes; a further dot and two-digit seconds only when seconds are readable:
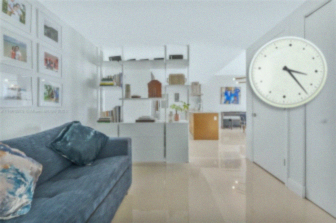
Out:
3.23
